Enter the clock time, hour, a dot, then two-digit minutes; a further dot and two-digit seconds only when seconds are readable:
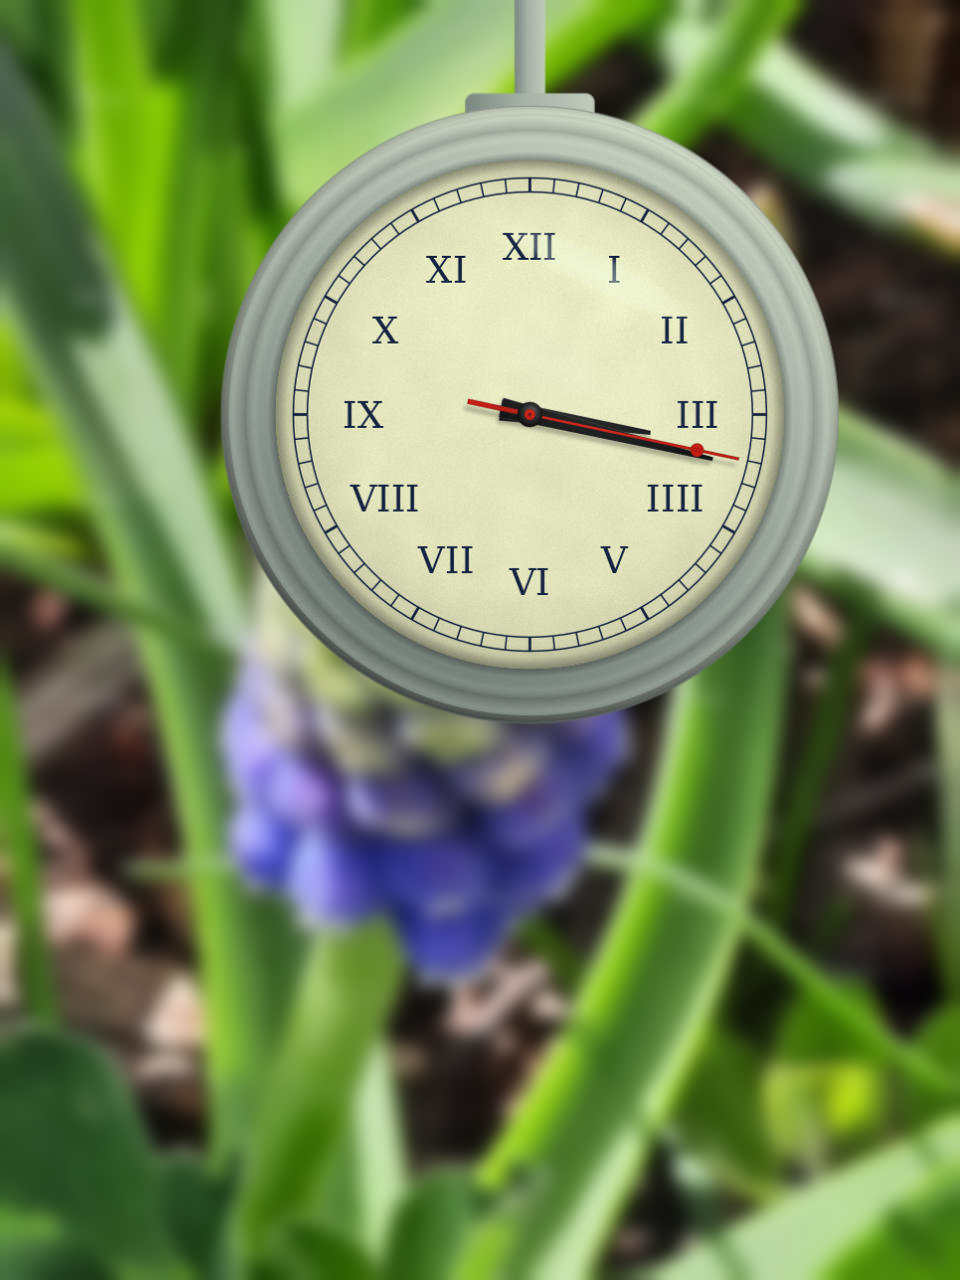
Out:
3.17.17
